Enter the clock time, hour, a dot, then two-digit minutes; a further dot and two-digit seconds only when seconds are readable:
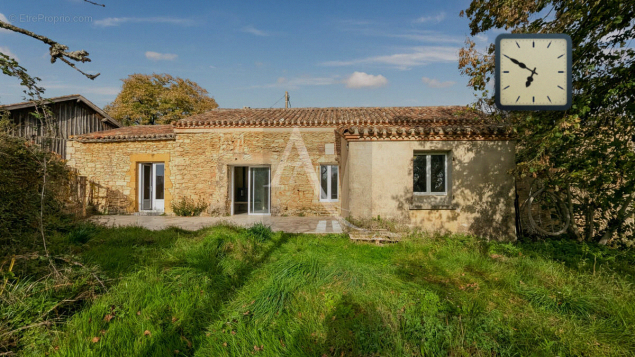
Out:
6.50
